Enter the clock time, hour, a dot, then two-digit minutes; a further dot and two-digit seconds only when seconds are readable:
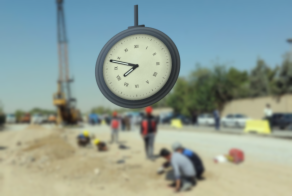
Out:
7.48
